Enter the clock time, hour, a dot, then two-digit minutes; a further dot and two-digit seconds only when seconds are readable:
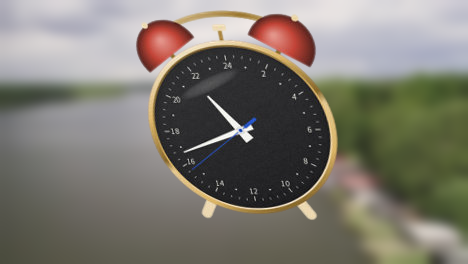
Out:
21.41.39
